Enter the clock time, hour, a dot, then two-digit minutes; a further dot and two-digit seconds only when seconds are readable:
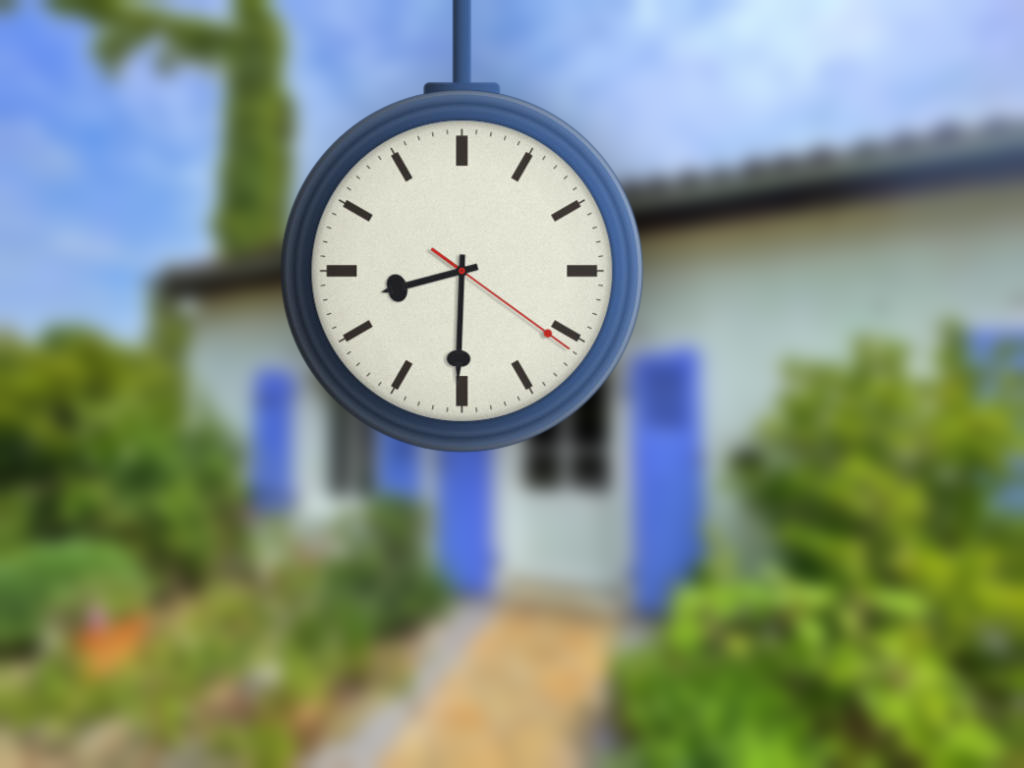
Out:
8.30.21
